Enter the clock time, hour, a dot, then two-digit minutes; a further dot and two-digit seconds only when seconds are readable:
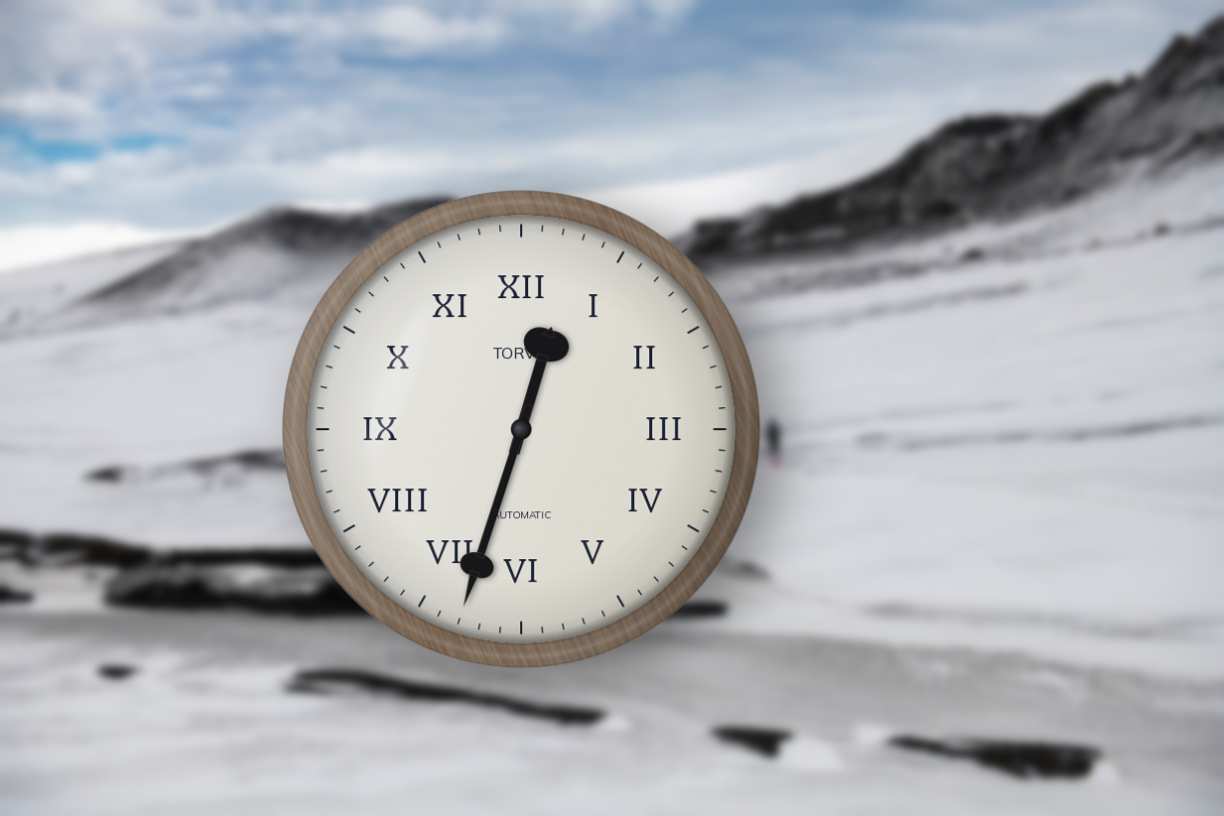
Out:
12.33
